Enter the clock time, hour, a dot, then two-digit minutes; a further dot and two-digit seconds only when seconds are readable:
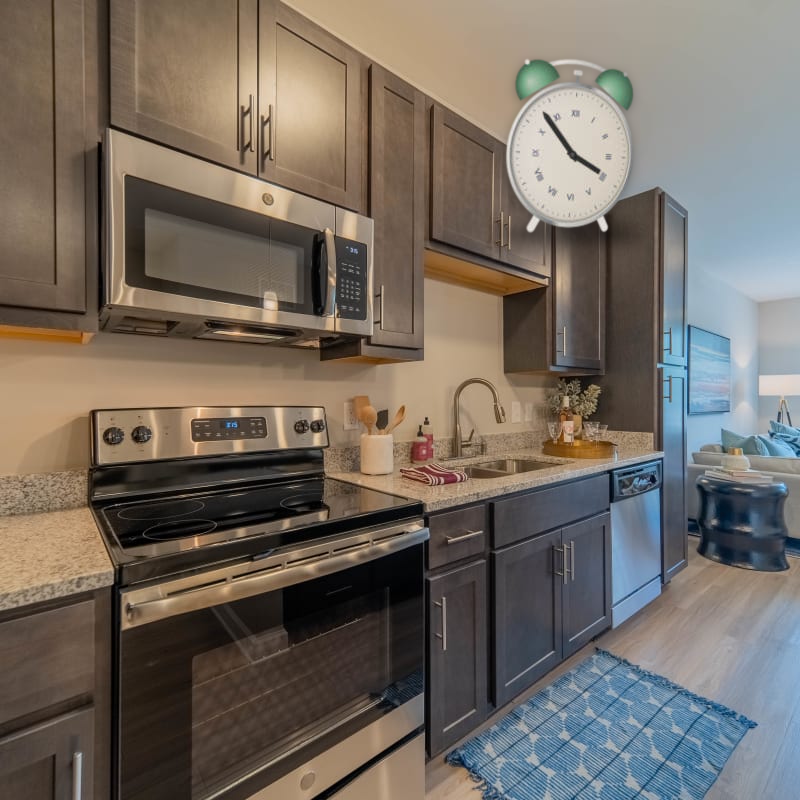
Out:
3.53
